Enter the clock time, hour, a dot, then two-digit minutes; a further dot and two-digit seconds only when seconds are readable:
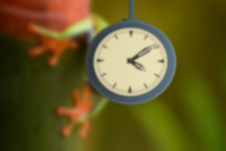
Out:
4.09
